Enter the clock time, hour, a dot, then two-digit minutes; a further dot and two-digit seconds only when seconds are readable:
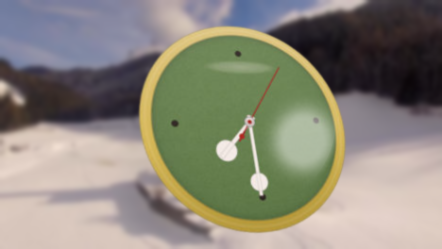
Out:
7.30.06
